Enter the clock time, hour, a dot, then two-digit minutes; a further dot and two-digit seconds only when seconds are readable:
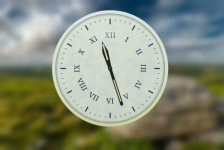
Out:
11.27
